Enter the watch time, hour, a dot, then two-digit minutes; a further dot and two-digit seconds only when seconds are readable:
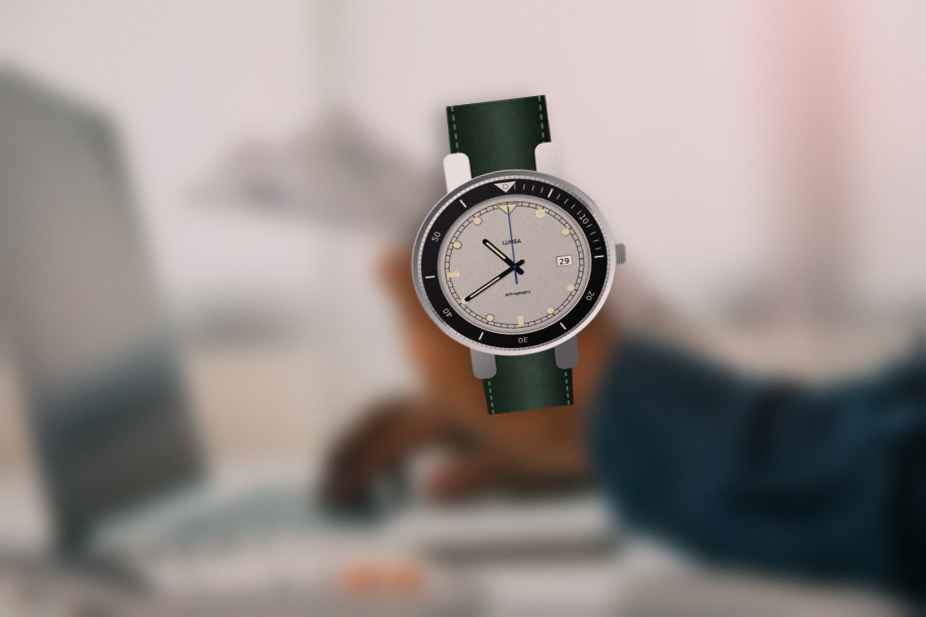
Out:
10.40.00
